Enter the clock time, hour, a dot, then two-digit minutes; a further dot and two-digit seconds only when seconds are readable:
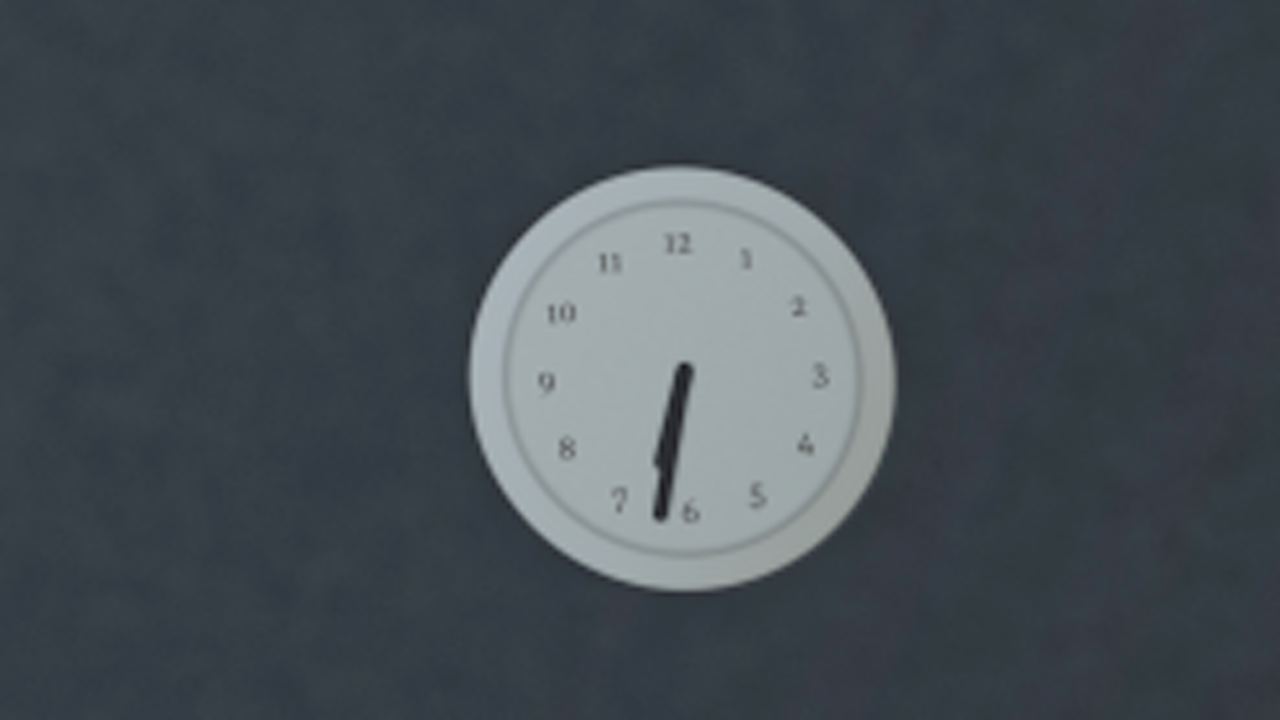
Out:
6.32
